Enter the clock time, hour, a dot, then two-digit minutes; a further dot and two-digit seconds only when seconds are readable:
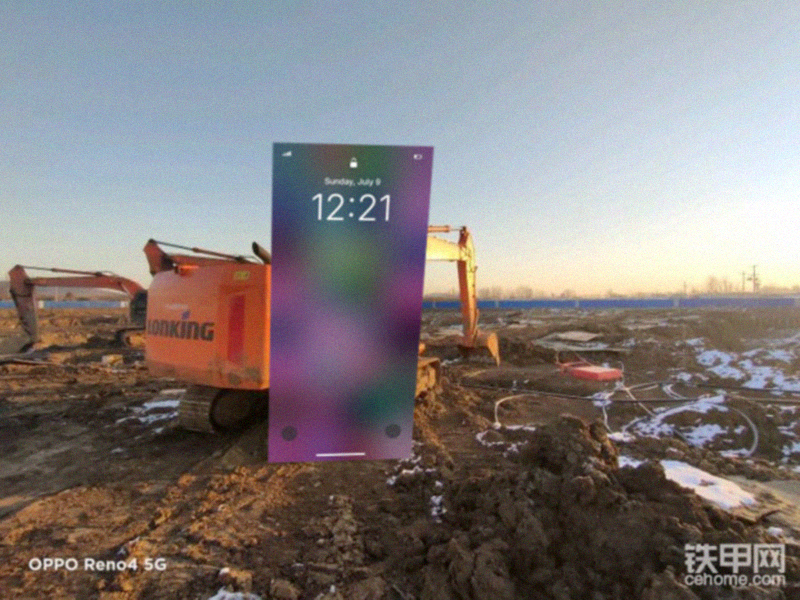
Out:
12.21
